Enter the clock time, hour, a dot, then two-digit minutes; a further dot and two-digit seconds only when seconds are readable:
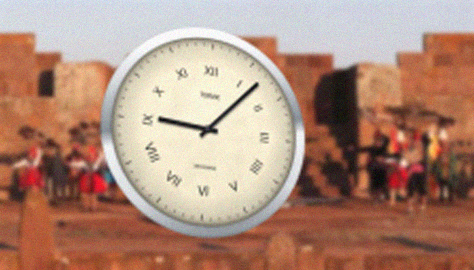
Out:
9.07
